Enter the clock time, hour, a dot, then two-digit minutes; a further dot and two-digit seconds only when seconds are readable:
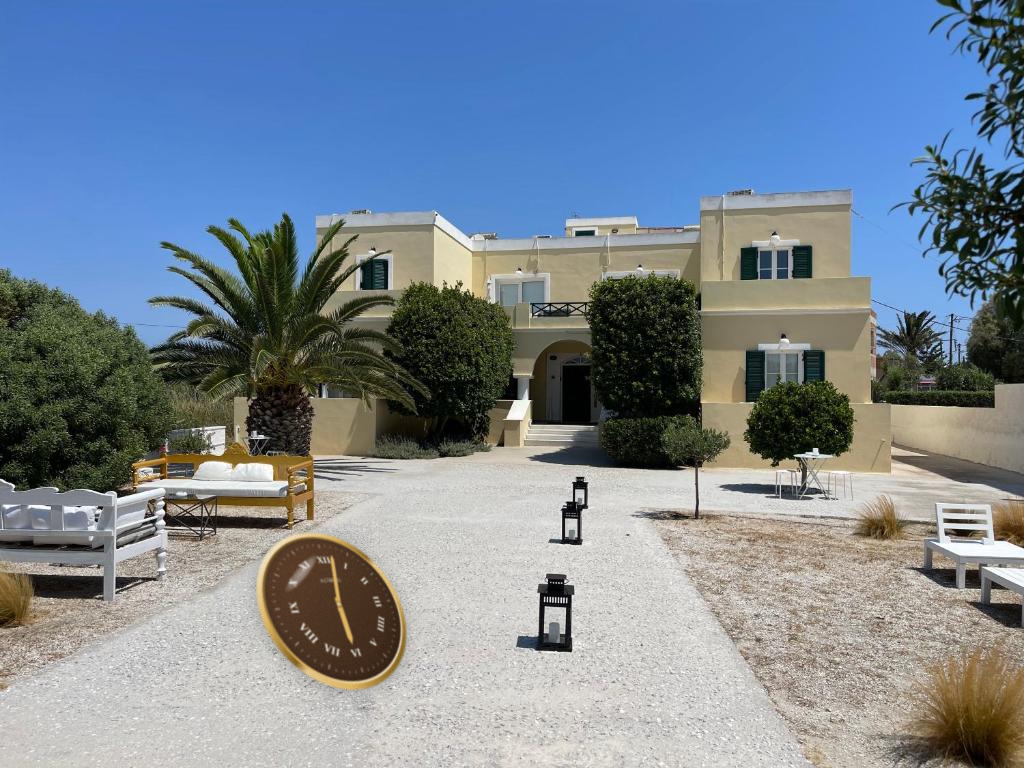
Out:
6.02
